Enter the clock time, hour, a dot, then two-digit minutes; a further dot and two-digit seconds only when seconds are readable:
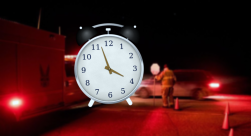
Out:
3.57
